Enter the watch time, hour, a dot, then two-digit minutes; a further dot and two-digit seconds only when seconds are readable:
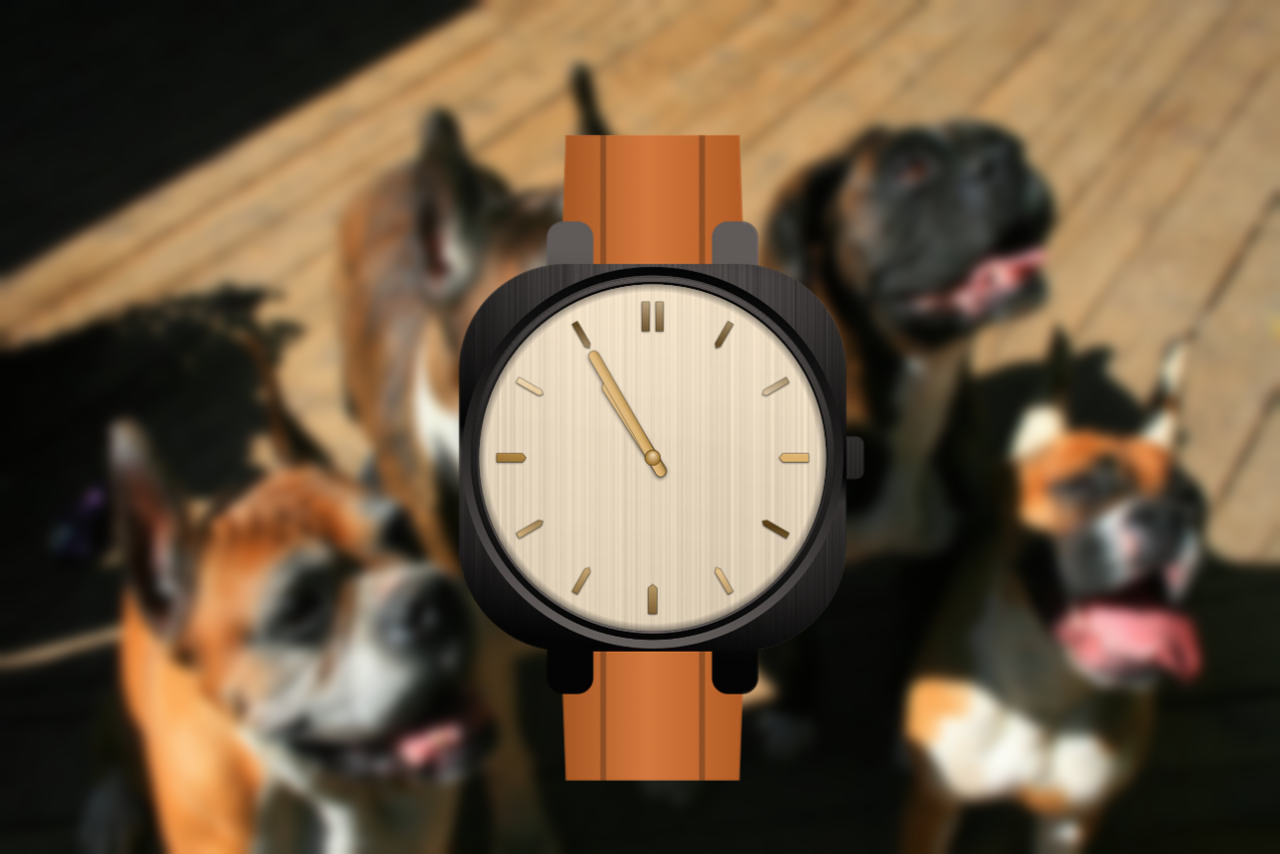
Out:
10.55
